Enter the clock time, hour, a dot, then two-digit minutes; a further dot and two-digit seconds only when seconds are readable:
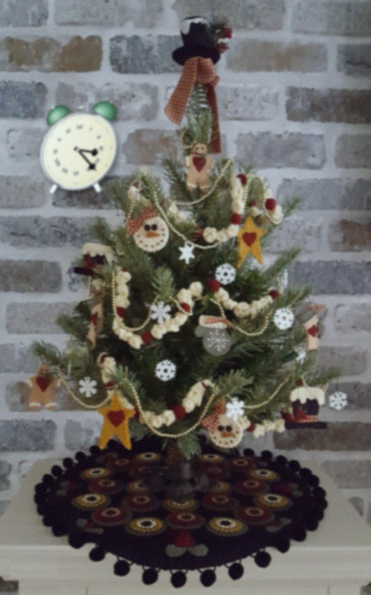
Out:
3.23
